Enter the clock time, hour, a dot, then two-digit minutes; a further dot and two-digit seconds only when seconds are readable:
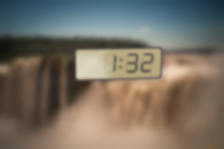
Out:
1.32
